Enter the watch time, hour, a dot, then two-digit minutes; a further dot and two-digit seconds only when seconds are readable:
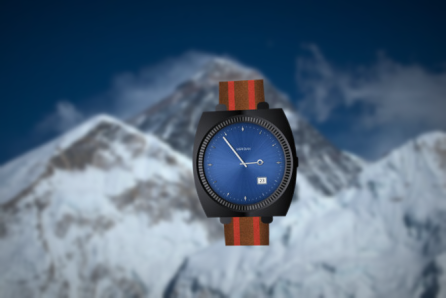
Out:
2.54
